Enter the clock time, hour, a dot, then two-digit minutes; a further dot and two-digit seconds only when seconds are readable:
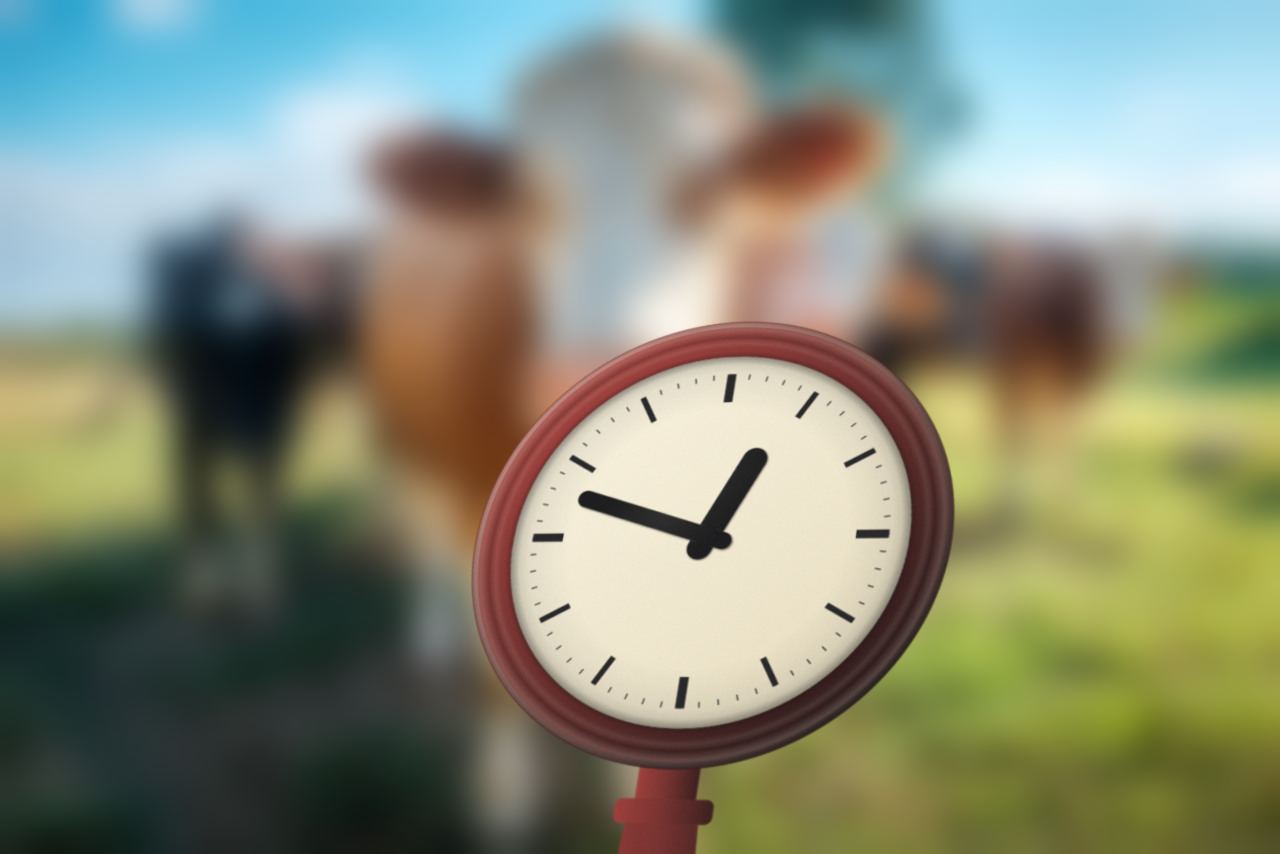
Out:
12.48
